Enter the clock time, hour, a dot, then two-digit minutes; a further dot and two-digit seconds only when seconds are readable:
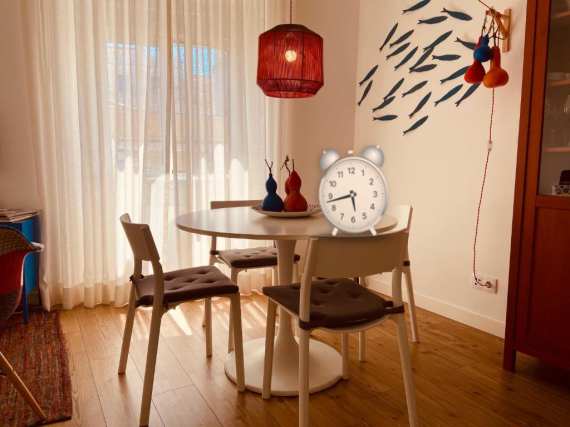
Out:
5.43
